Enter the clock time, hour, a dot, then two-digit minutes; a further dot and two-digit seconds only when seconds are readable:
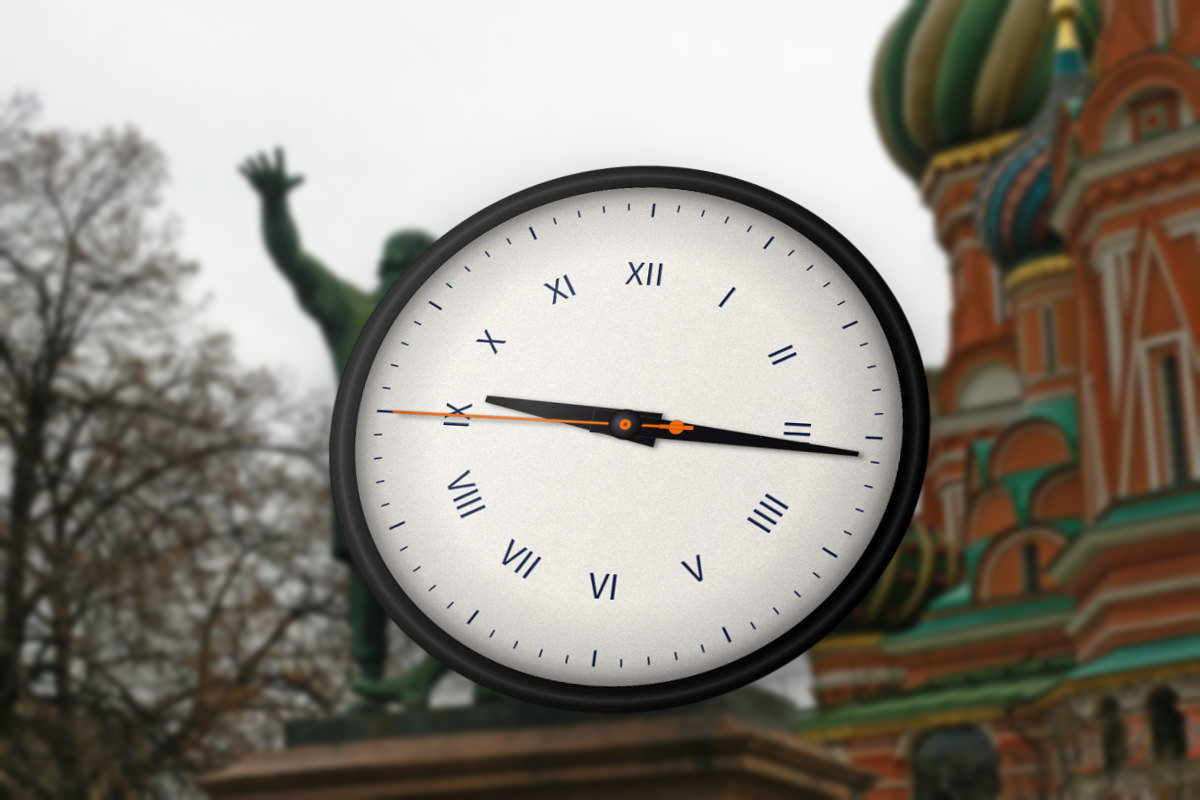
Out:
9.15.45
